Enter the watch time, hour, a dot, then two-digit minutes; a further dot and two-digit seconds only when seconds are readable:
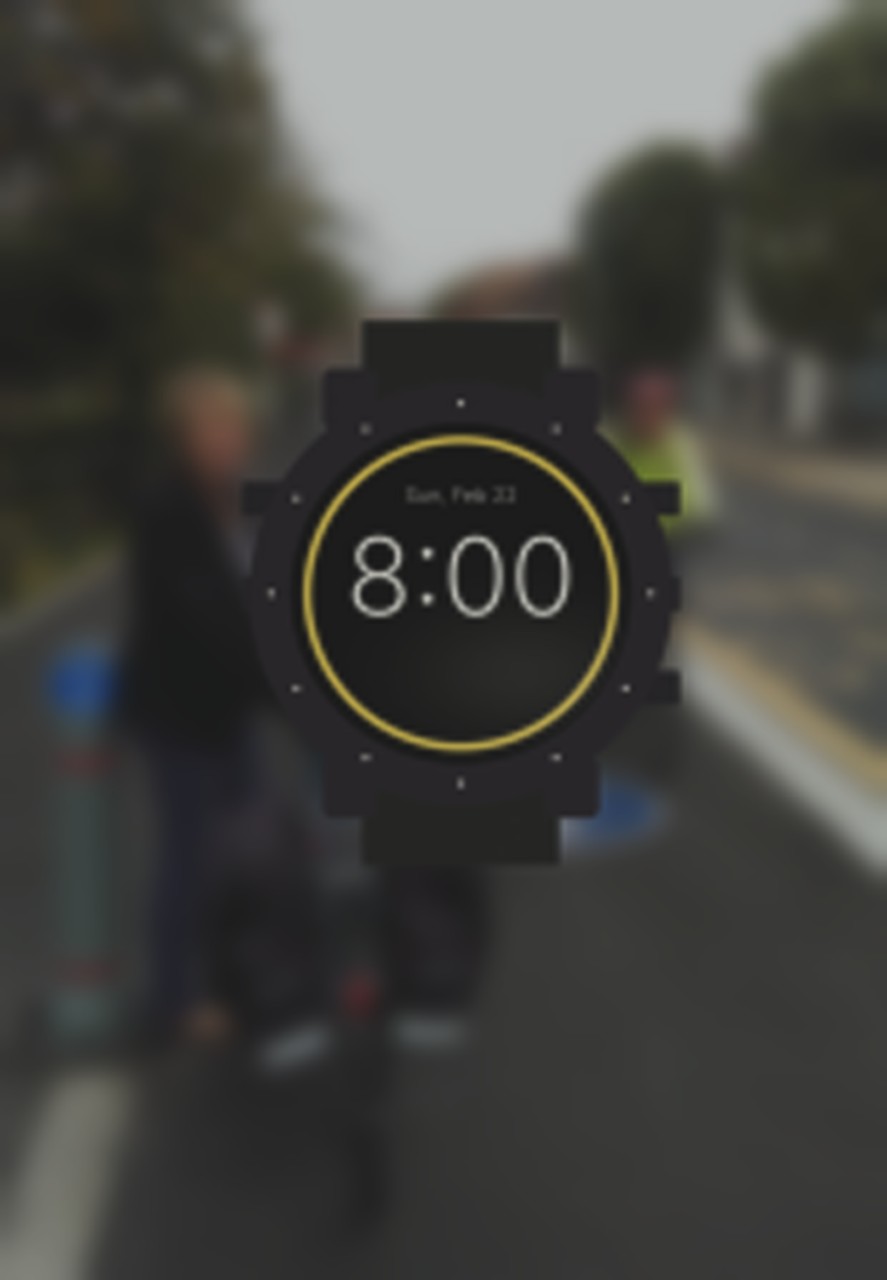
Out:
8.00
